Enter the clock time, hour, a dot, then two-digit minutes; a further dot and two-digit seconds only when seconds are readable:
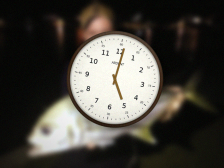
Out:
5.01
